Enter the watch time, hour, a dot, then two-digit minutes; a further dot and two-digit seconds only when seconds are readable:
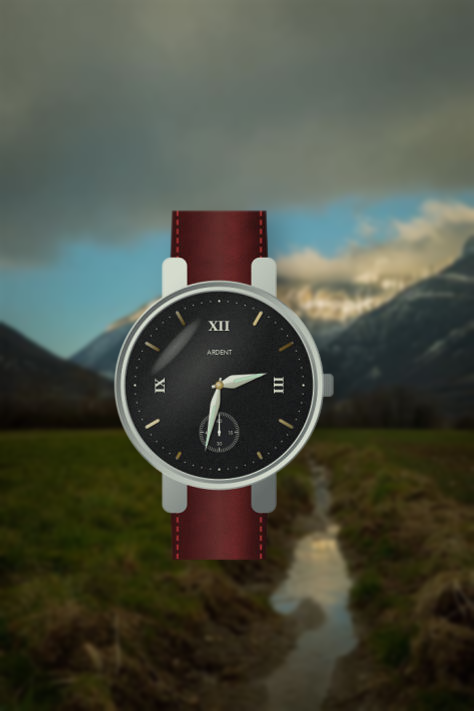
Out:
2.32
